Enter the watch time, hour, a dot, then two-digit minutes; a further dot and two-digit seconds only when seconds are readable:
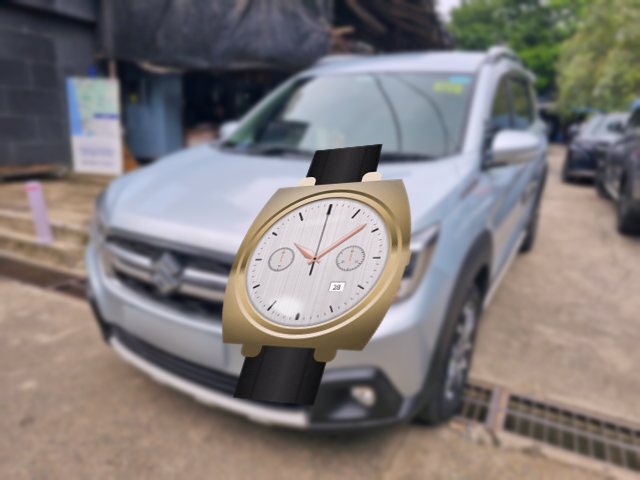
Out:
10.08
